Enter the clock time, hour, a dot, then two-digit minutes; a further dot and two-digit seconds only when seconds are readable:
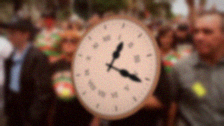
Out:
1.21
